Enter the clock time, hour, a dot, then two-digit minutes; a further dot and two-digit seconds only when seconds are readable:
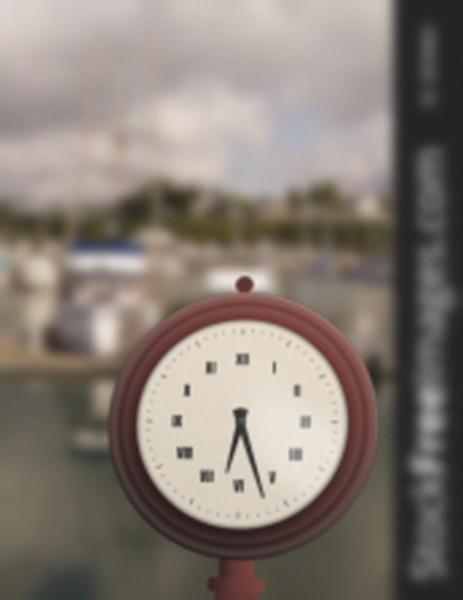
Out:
6.27
